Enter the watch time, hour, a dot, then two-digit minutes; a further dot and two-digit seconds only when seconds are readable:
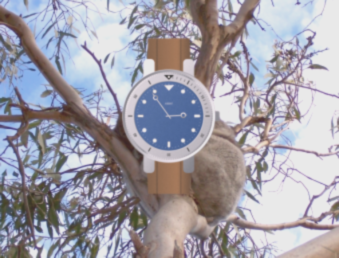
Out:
2.54
